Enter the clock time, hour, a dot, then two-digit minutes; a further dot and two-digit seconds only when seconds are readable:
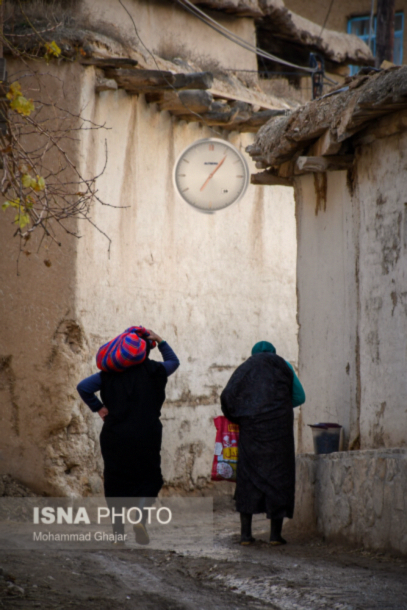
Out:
7.06
